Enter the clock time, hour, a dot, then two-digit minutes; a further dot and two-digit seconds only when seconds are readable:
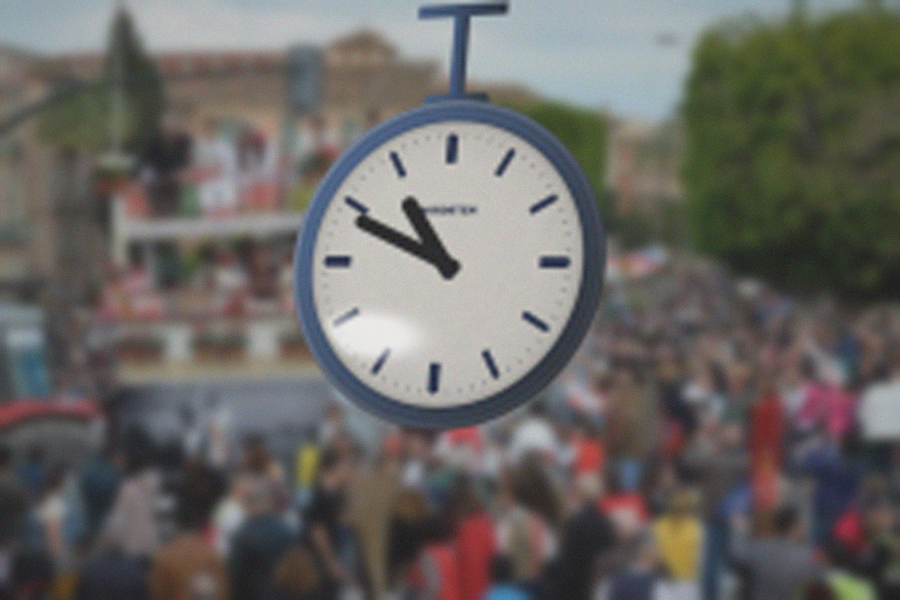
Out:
10.49
